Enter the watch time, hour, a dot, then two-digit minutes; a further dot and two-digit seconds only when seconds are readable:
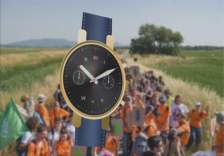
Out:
10.10
